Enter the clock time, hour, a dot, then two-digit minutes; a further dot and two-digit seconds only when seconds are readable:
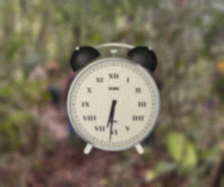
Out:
6.31
